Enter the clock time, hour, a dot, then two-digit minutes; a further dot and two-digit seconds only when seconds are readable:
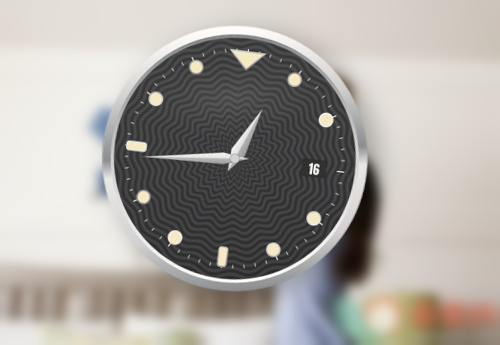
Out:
12.44
